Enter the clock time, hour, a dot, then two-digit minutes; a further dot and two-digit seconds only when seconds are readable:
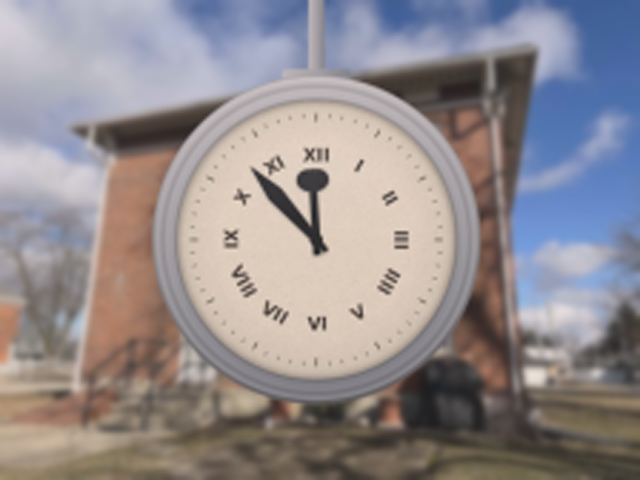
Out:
11.53
